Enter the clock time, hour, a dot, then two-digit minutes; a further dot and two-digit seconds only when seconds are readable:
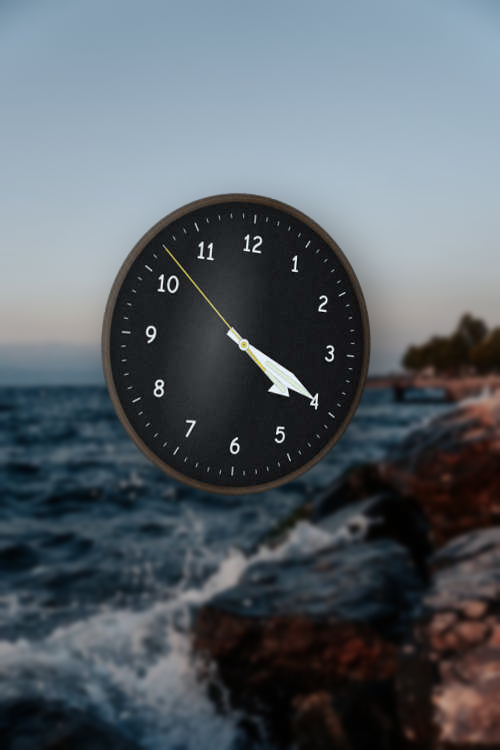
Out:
4.19.52
